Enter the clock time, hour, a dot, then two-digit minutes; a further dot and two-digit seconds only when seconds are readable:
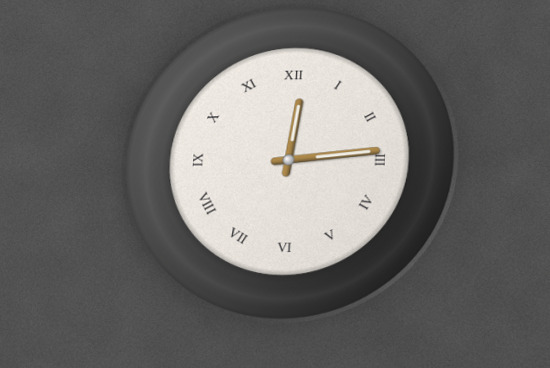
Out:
12.14
